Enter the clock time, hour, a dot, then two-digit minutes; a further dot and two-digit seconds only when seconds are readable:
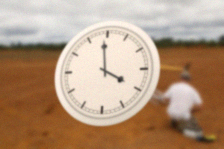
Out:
3.59
